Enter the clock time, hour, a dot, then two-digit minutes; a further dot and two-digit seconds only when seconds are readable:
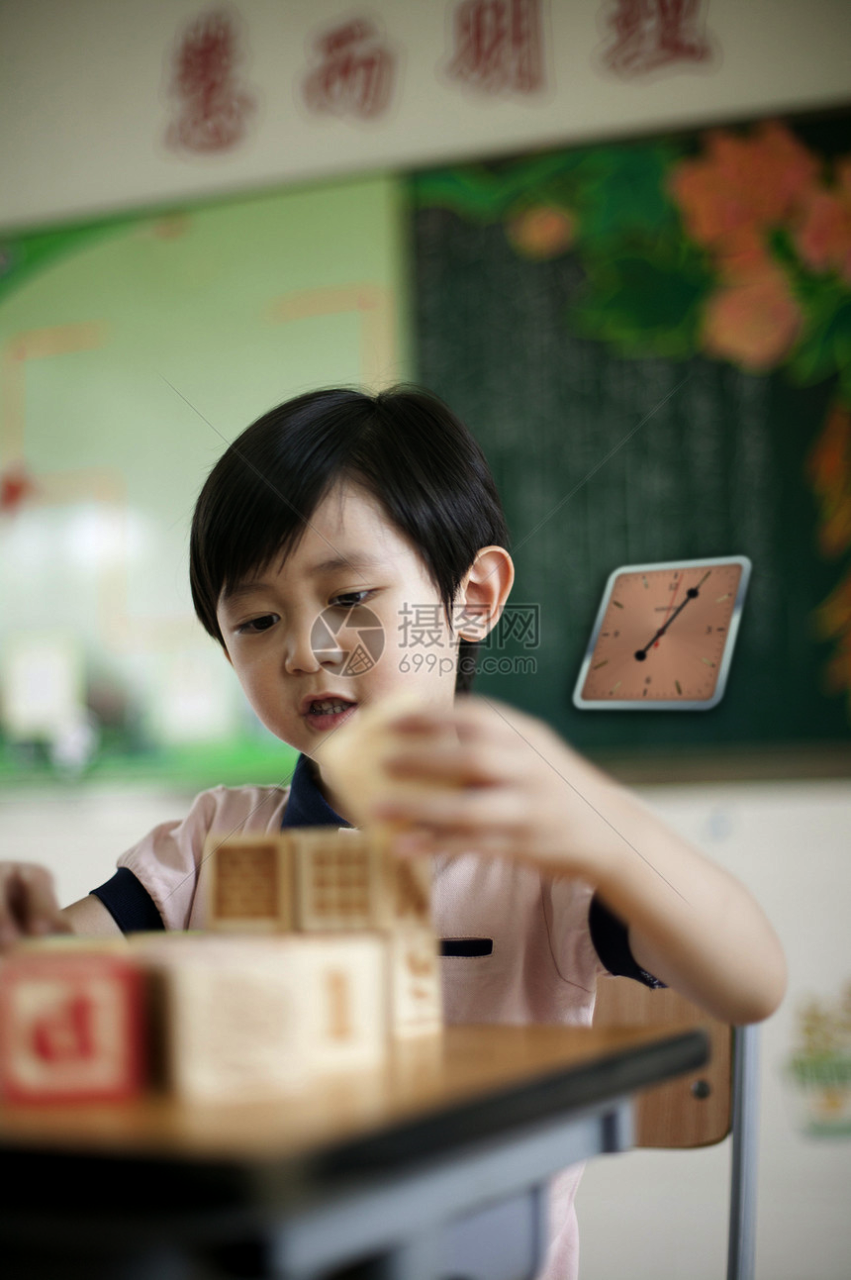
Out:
7.05.01
